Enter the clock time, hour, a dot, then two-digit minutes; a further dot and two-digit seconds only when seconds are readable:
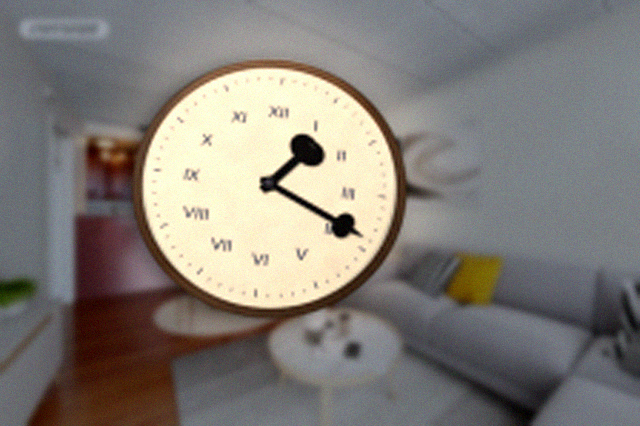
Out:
1.19
